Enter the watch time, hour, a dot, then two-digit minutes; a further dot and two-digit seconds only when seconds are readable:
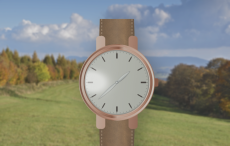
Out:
1.38
